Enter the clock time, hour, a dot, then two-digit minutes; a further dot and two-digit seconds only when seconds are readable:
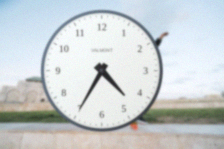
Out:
4.35
